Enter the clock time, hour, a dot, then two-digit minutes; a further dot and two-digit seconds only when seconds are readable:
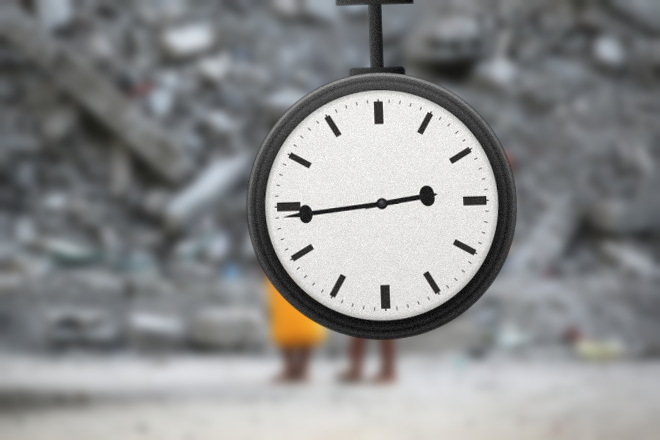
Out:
2.44
